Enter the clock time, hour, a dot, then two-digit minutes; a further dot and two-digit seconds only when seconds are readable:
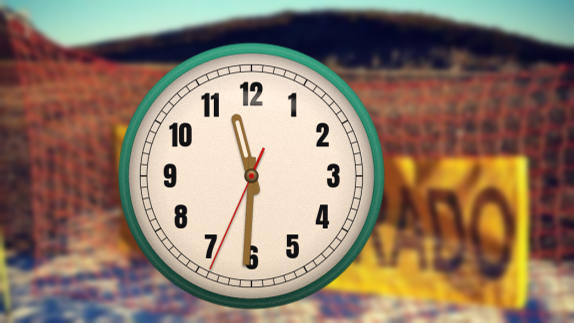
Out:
11.30.34
